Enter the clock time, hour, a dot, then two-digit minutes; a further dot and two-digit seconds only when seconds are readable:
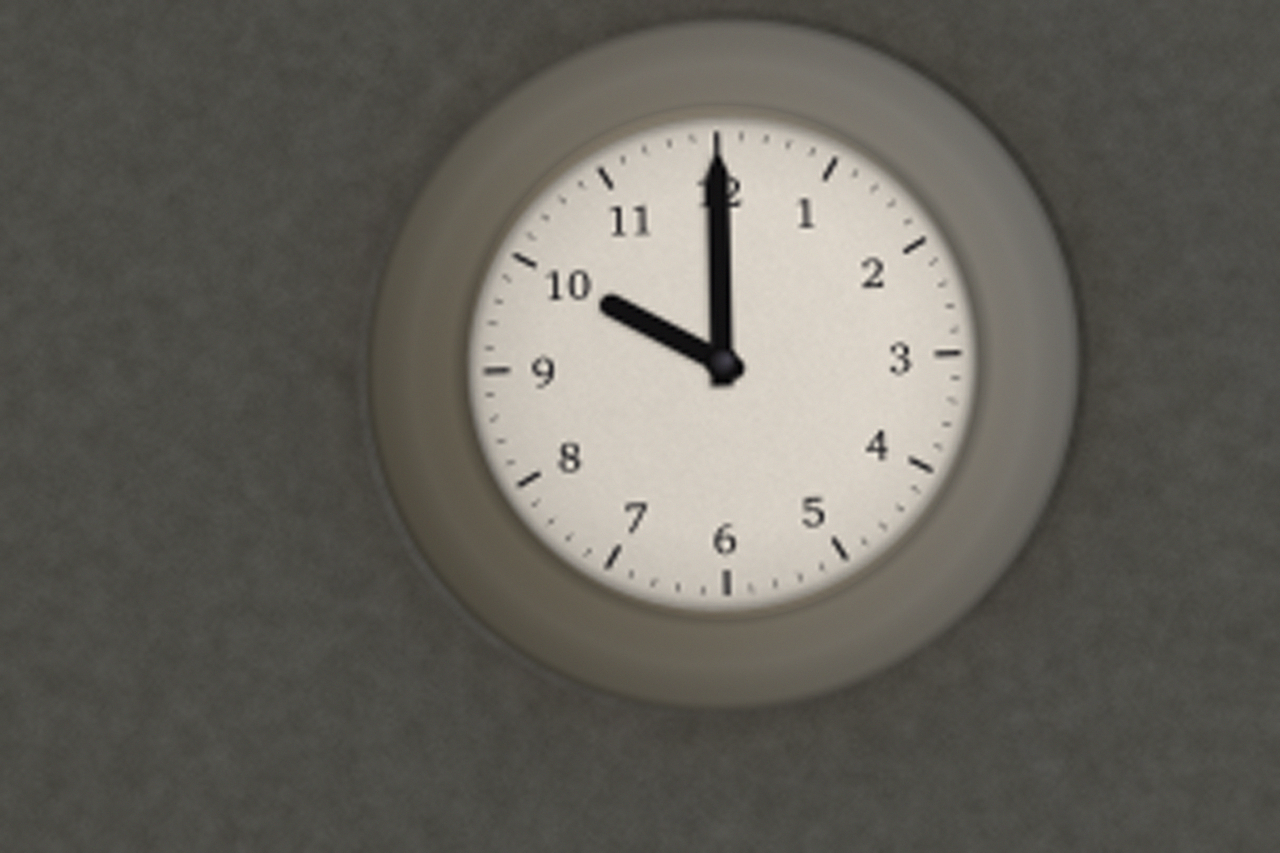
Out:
10.00
